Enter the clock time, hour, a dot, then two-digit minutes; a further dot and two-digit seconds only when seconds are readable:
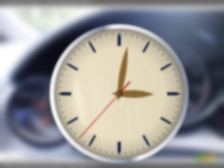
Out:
3.01.37
